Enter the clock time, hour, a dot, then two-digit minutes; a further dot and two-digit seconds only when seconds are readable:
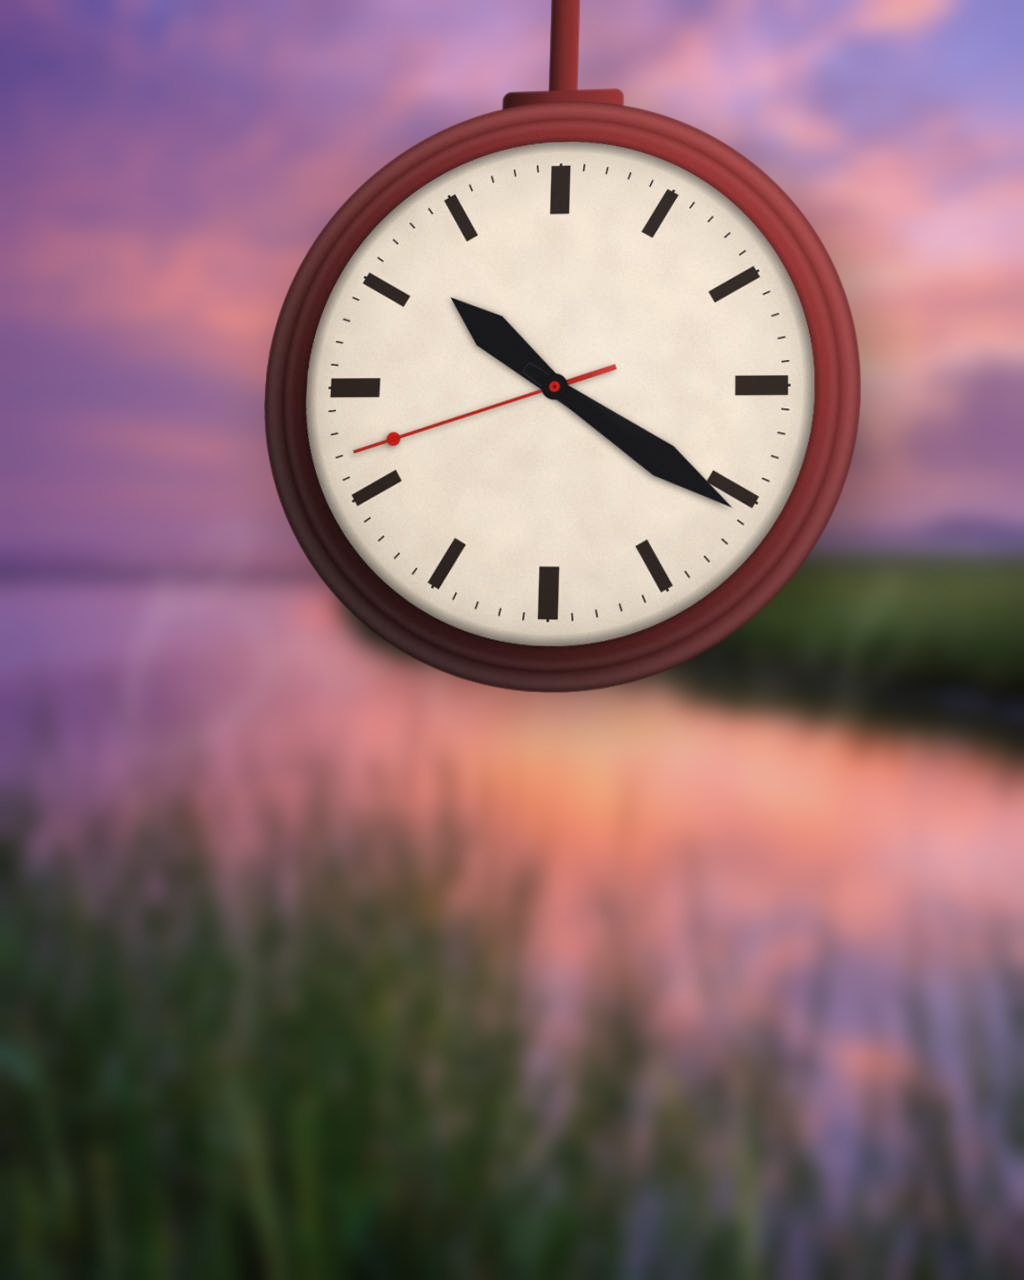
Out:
10.20.42
